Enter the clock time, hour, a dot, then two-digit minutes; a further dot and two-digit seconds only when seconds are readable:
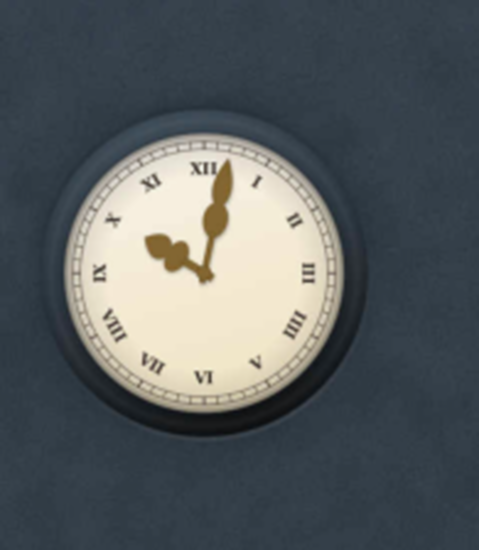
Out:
10.02
